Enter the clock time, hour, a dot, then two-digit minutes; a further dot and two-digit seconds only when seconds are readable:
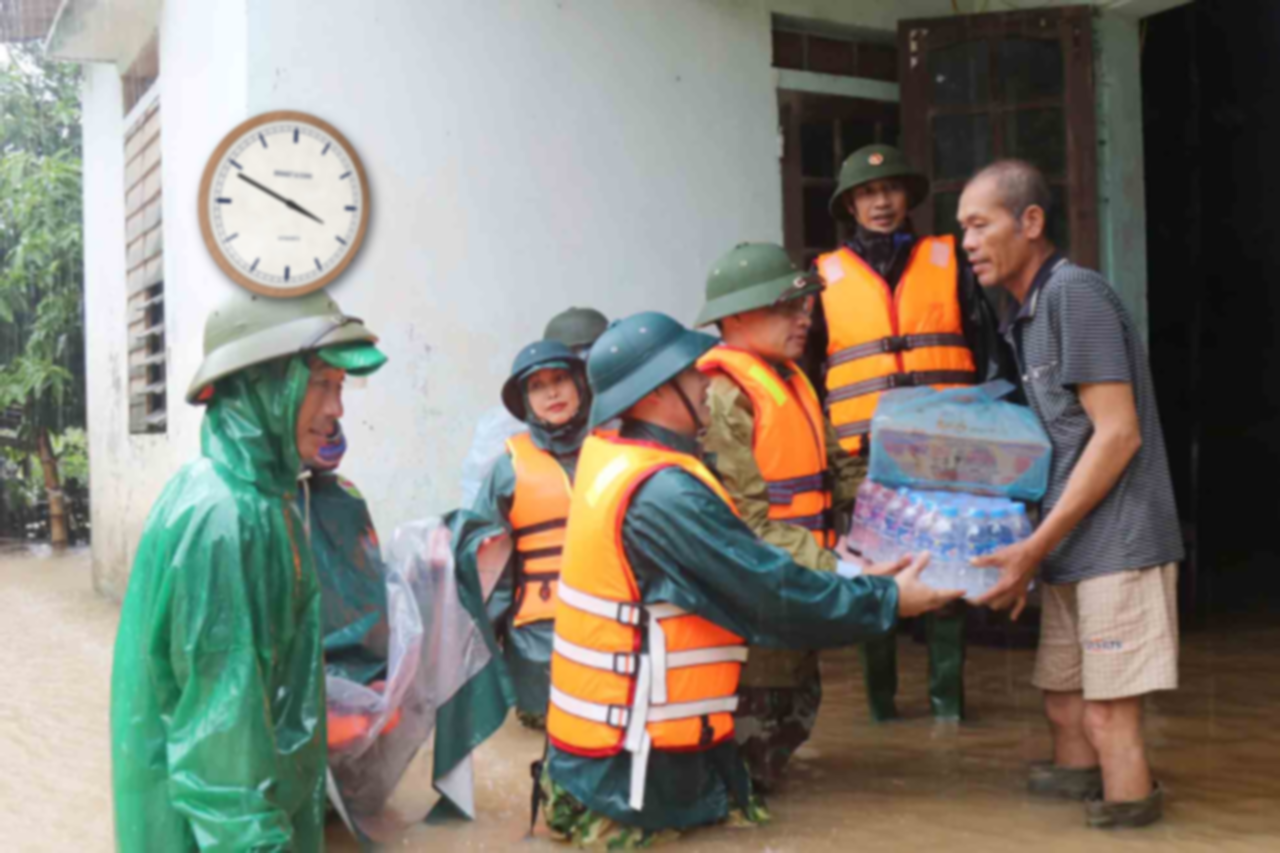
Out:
3.49
